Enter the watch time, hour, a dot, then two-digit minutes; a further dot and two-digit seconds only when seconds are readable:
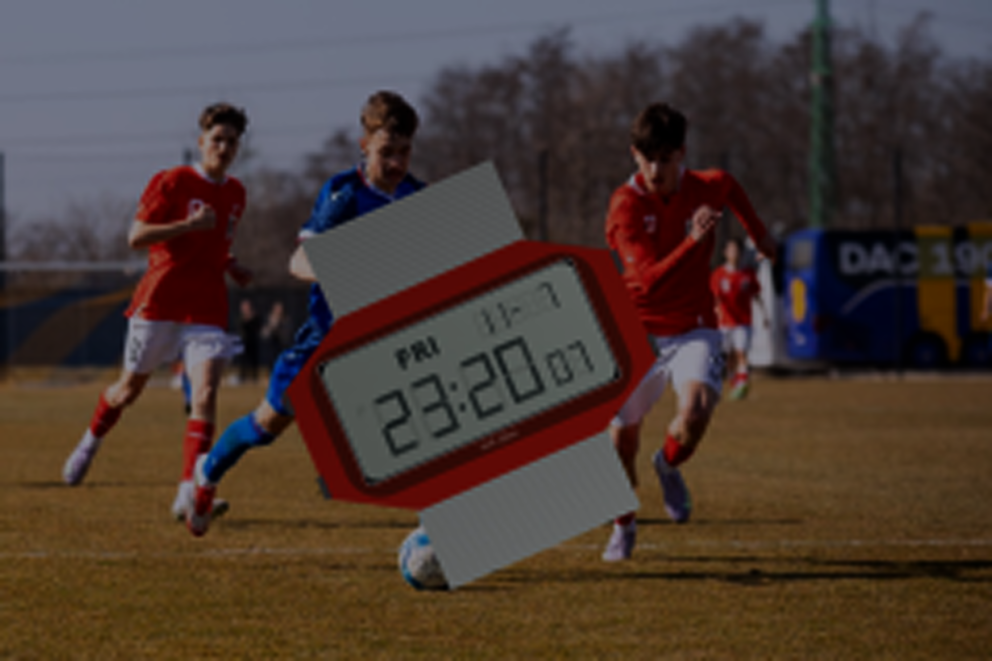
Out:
23.20.07
